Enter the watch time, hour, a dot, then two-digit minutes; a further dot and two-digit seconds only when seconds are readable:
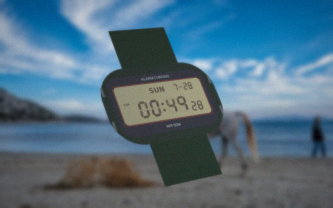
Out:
0.49.28
